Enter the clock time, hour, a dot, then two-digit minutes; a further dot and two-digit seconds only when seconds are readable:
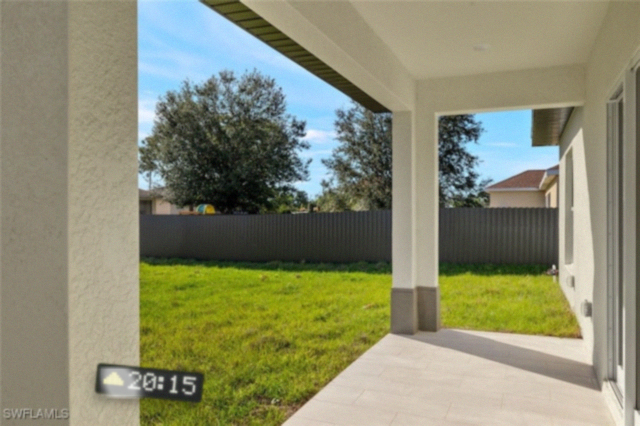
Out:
20.15
